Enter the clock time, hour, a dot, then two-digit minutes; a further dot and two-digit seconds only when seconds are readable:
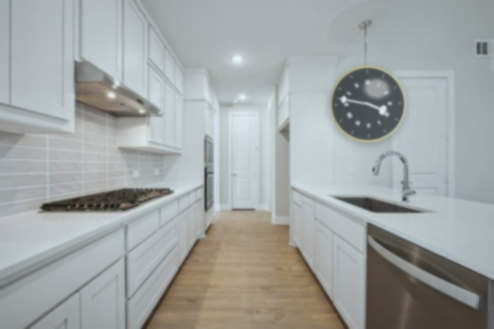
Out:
3.47
